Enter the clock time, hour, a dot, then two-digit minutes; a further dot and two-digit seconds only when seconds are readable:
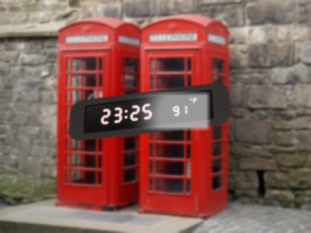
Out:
23.25
